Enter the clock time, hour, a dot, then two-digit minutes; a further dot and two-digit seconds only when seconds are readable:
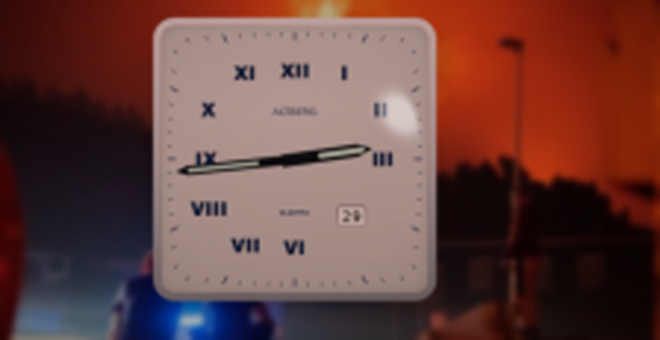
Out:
2.44
